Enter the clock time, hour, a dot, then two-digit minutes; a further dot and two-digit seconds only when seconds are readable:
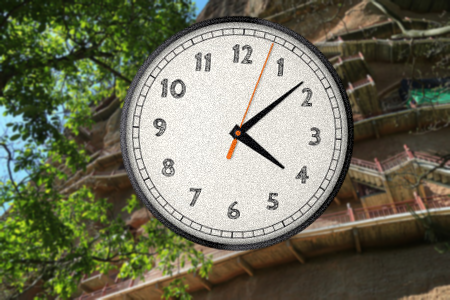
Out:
4.08.03
